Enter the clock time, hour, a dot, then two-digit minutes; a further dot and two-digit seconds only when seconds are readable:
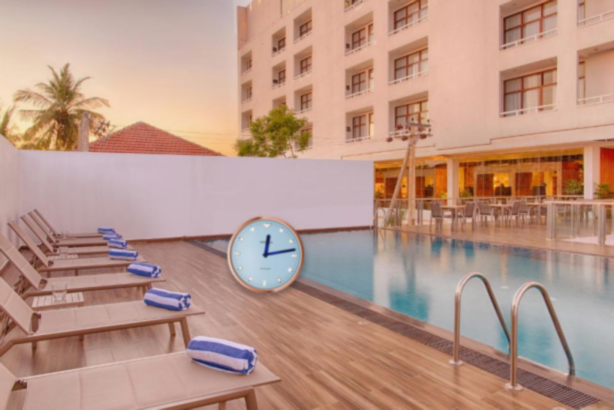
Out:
12.13
